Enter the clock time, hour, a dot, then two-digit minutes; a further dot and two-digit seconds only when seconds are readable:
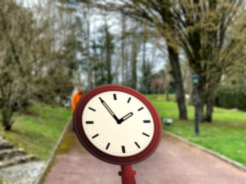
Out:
1.55
